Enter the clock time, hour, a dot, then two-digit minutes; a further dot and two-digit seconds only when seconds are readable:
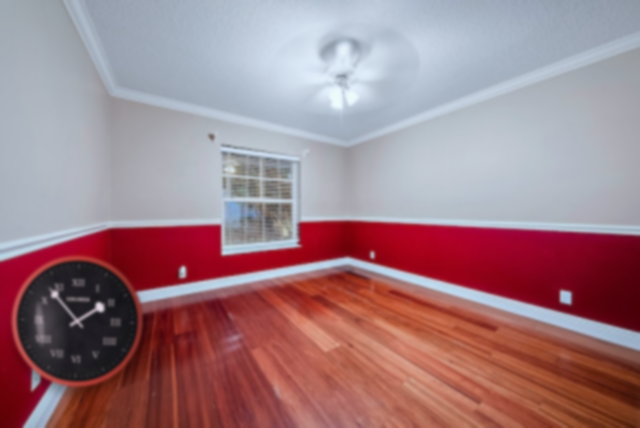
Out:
1.53
